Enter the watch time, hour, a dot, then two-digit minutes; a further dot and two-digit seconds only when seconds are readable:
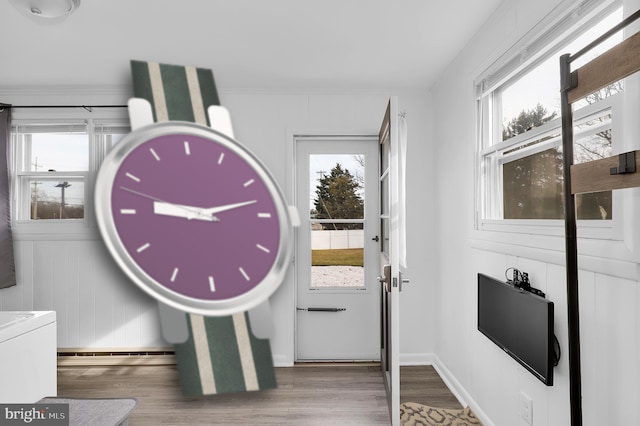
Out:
9.12.48
